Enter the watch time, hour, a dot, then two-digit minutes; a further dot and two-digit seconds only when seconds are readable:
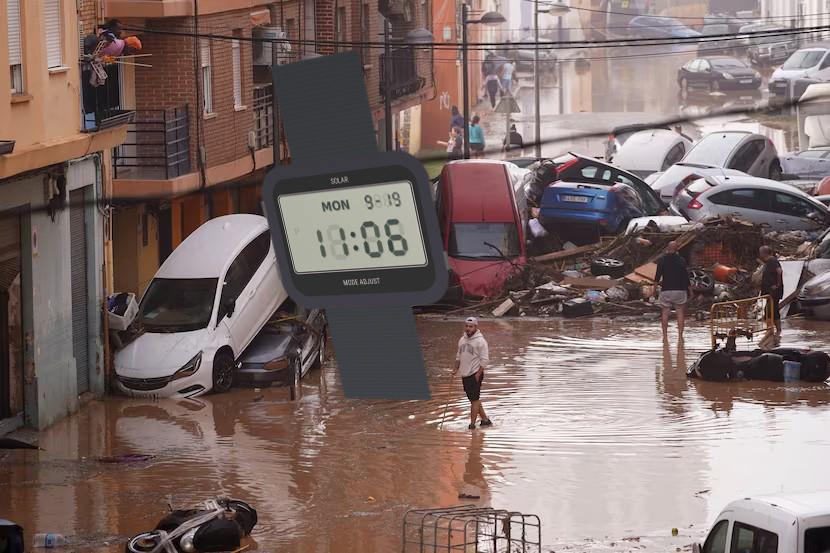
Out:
11.06
